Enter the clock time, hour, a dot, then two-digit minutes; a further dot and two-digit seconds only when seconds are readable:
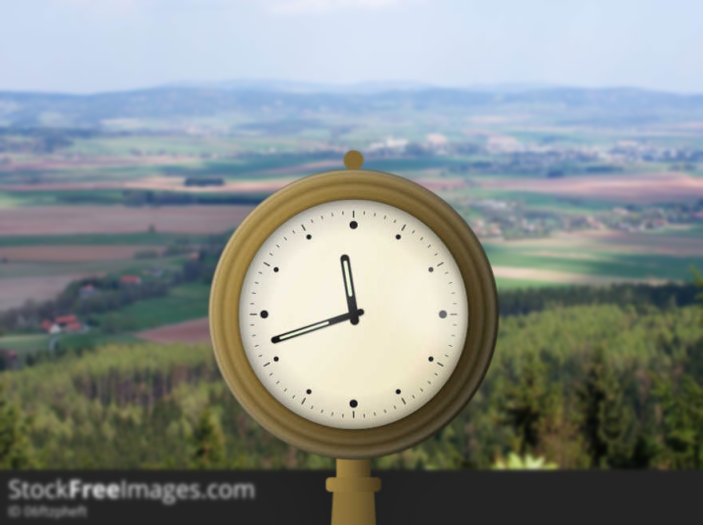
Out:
11.42
